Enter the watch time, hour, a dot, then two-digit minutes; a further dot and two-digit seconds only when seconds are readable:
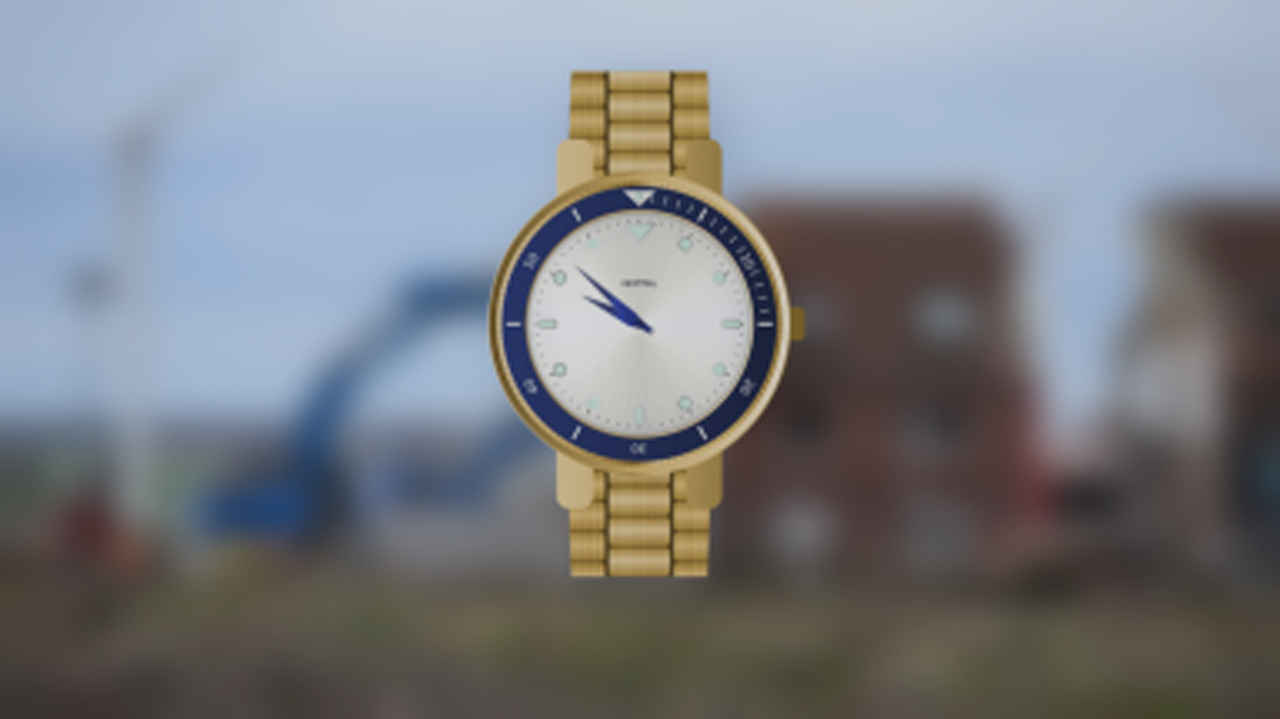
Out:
9.52
